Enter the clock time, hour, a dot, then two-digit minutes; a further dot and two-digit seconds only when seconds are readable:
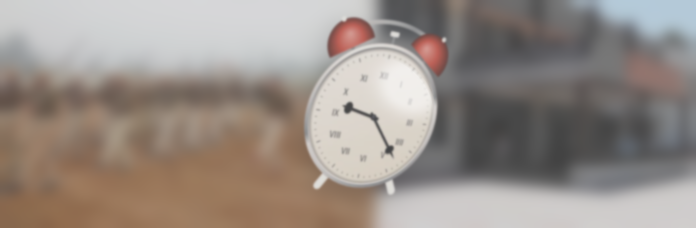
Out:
9.23
